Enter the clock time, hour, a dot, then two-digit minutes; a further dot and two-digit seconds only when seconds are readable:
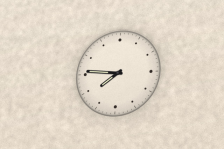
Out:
7.46
